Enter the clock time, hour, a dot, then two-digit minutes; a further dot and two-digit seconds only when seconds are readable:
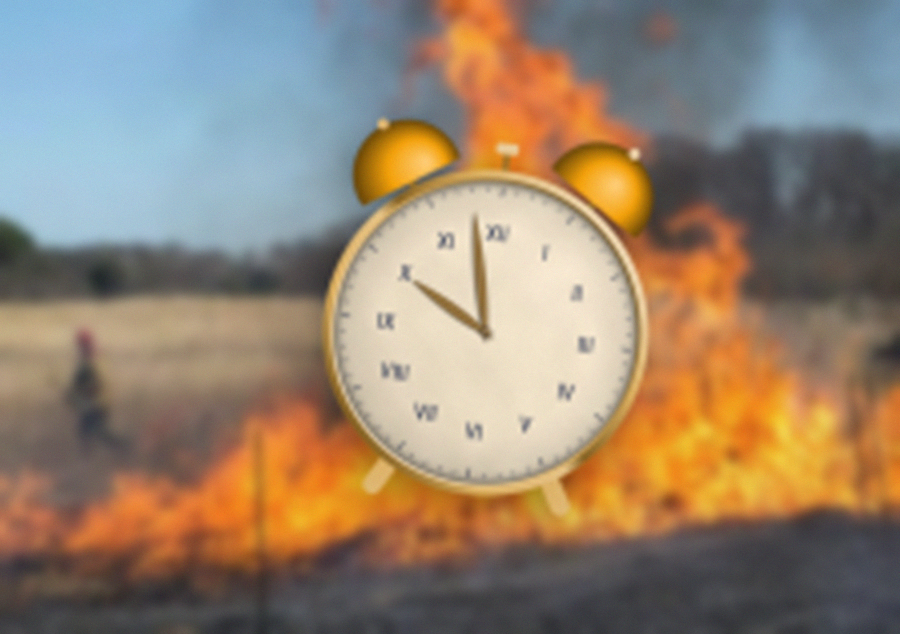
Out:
9.58
